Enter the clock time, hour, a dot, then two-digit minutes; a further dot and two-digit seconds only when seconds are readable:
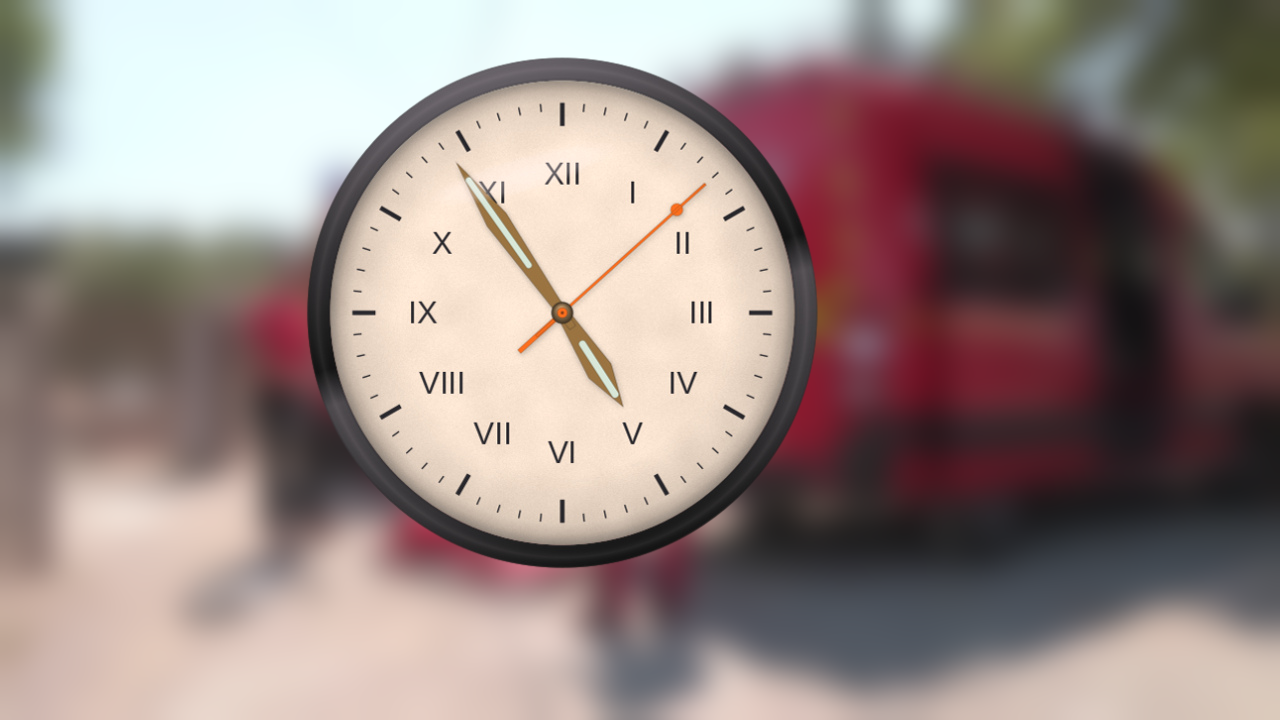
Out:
4.54.08
